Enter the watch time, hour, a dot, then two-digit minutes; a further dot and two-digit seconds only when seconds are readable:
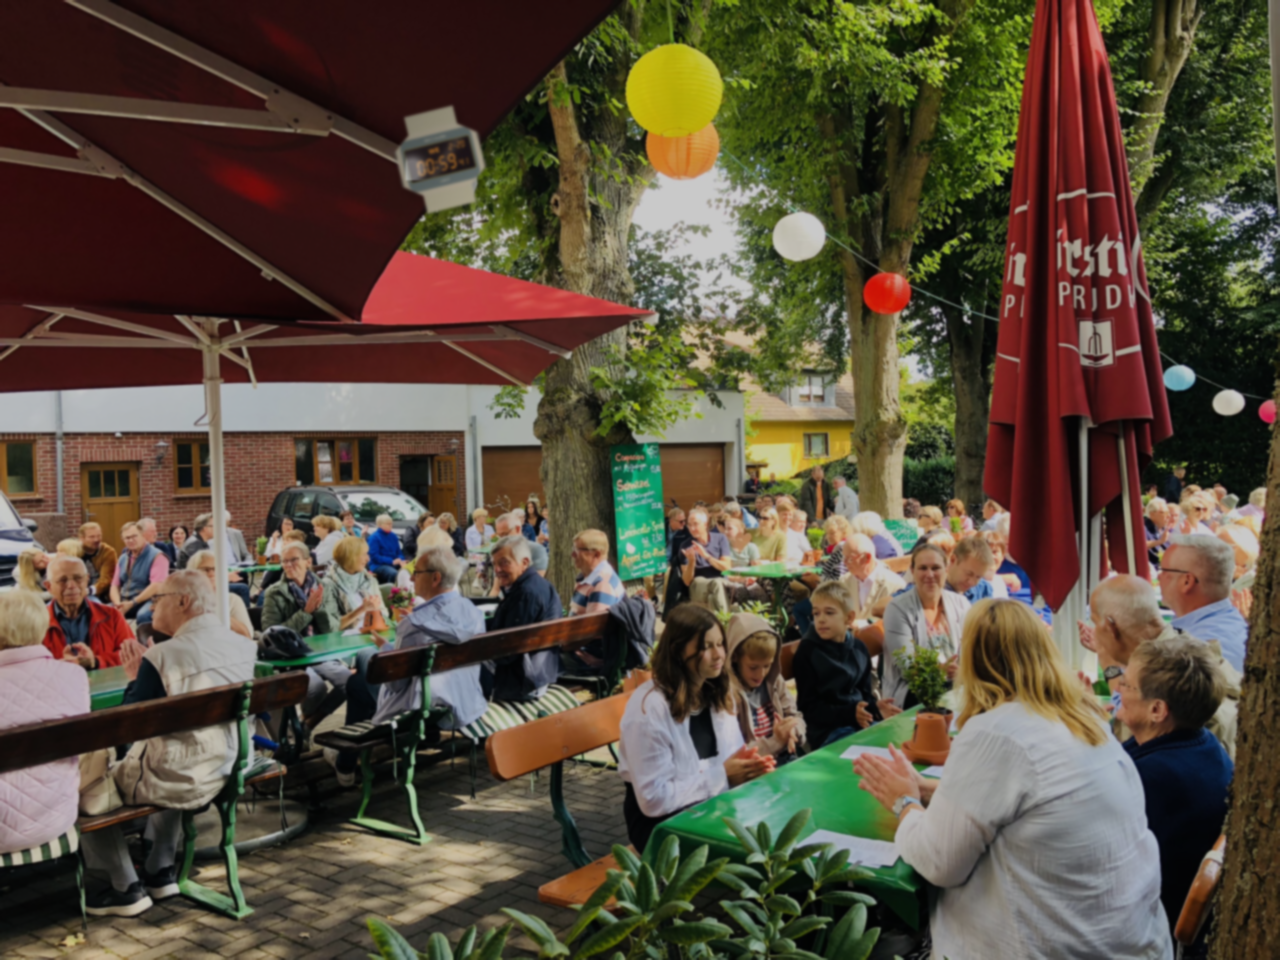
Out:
0.59
